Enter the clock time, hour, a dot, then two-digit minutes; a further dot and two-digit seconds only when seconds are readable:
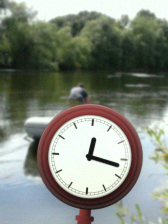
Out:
12.17
